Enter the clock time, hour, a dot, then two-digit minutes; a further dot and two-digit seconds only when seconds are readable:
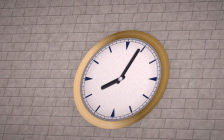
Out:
8.04
